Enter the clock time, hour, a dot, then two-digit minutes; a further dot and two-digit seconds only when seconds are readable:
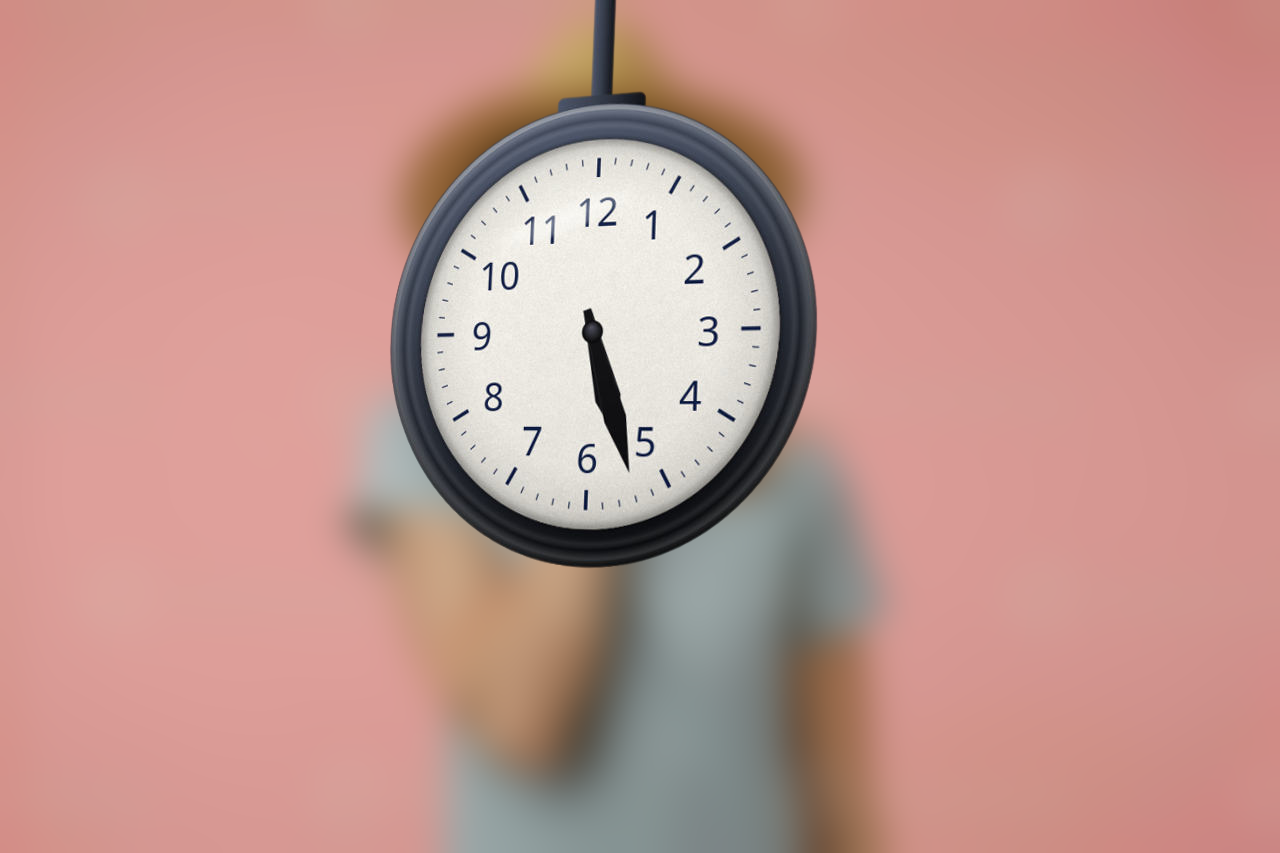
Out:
5.27
